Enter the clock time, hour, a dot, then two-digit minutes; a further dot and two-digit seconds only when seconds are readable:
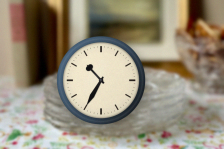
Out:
10.35
